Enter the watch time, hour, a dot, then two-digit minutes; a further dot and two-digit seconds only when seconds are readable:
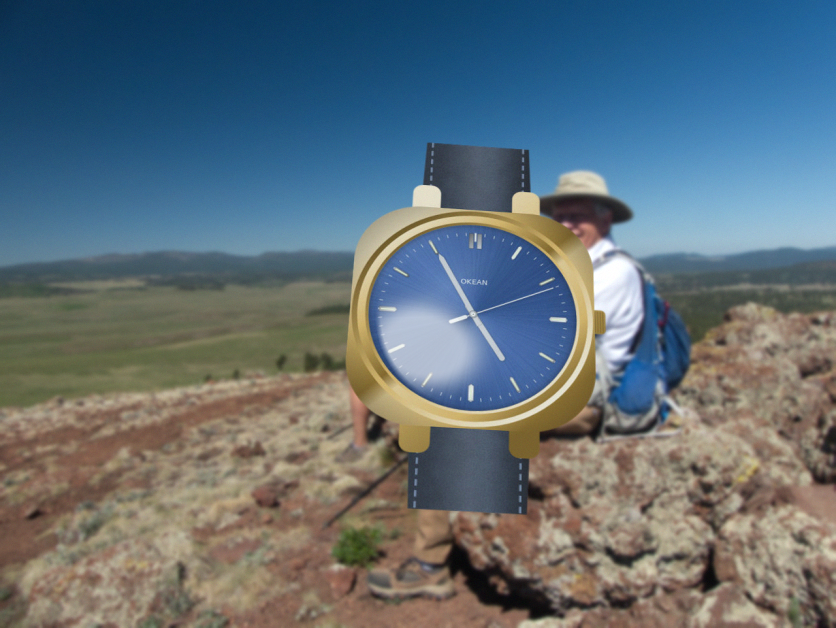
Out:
4.55.11
